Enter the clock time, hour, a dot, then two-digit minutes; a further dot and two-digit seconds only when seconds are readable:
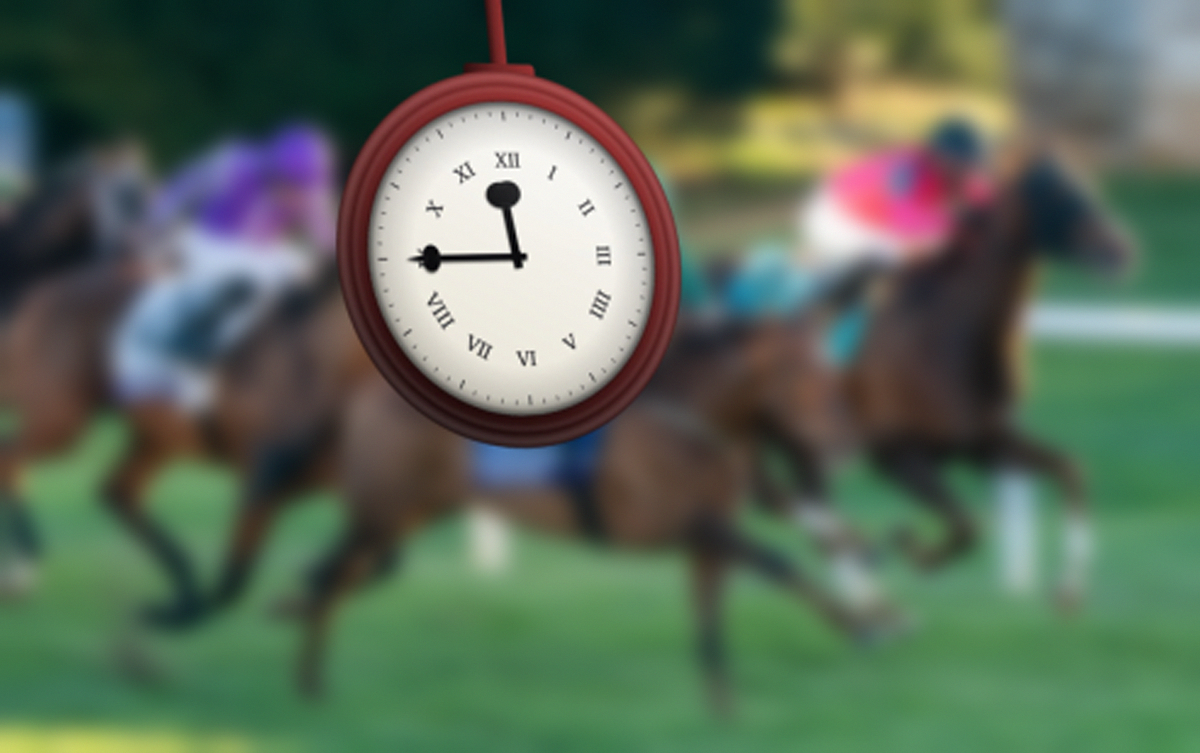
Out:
11.45
